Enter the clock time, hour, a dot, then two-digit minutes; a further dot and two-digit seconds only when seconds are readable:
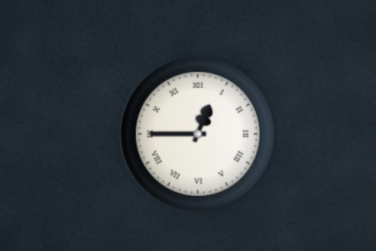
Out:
12.45
